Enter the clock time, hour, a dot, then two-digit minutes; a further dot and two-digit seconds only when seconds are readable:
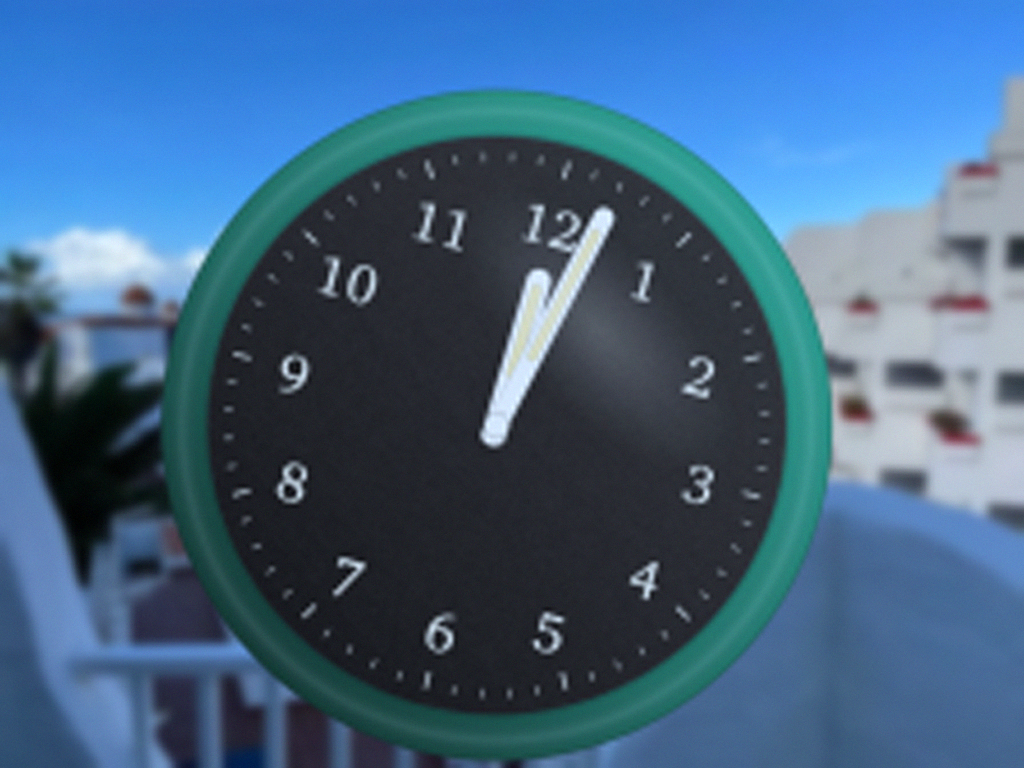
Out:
12.02
